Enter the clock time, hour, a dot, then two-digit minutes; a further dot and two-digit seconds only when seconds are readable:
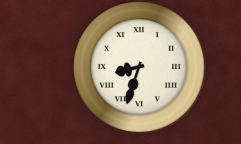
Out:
8.33
